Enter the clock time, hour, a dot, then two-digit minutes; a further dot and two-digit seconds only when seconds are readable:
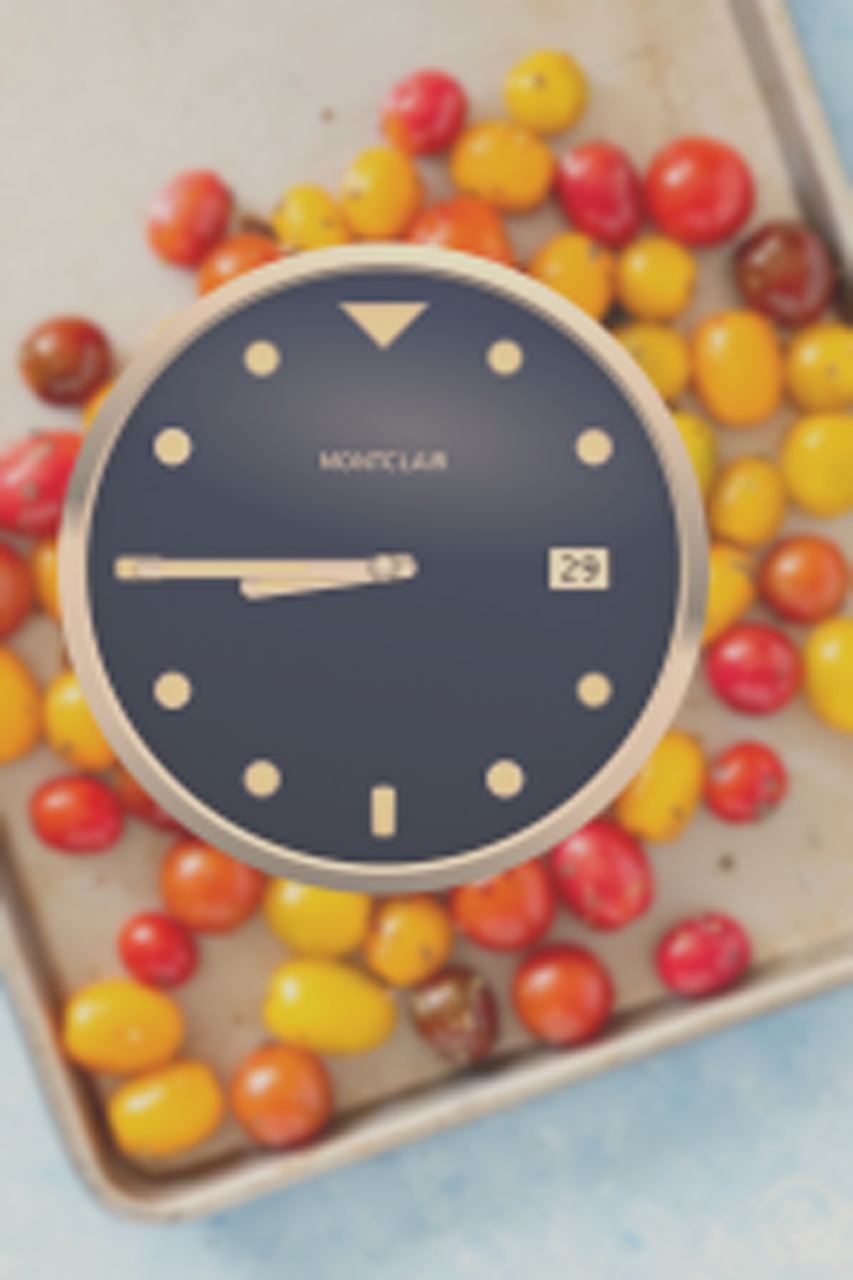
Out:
8.45
